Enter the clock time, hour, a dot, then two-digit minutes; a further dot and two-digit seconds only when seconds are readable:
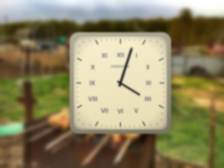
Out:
4.03
